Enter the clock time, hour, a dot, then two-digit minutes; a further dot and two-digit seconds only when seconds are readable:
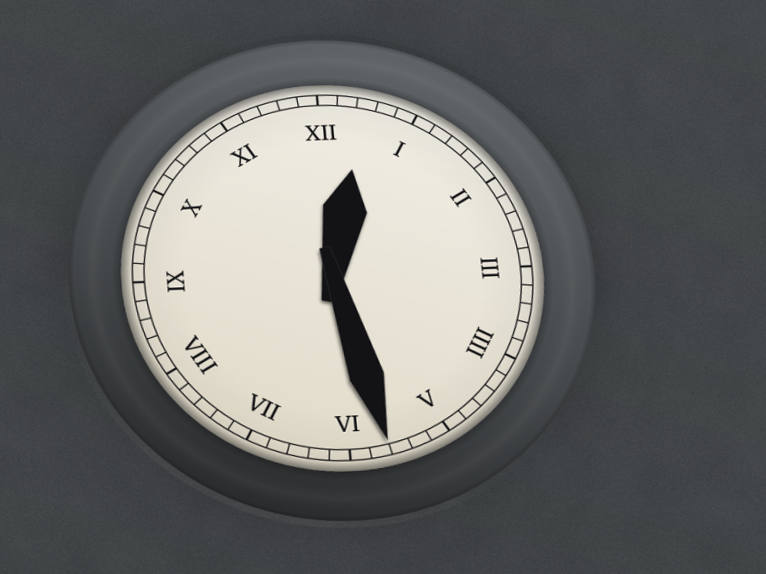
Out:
12.28
